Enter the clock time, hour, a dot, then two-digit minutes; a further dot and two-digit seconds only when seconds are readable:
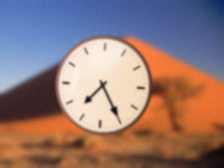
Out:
7.25
